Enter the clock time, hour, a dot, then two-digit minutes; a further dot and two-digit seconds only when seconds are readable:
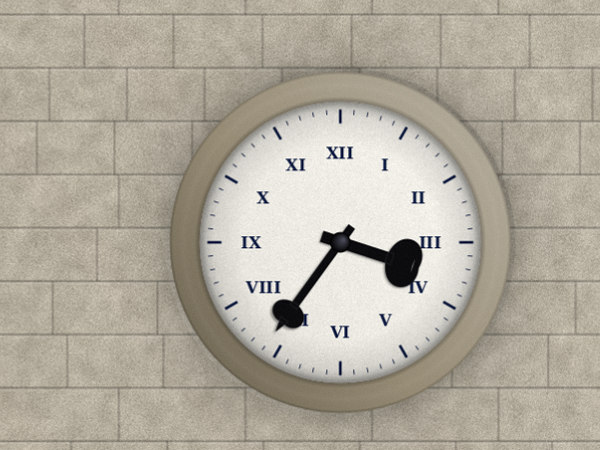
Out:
3.36
